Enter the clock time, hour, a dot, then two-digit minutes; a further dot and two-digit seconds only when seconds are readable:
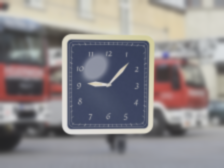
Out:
9.07
